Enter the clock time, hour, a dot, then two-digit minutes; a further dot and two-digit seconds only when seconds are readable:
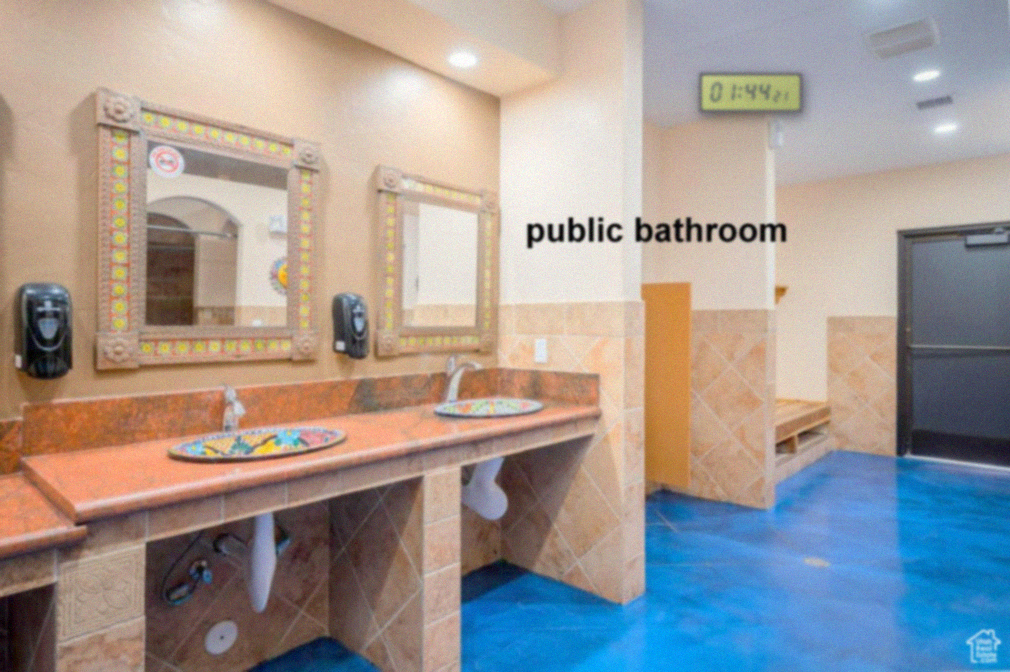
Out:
1.44
